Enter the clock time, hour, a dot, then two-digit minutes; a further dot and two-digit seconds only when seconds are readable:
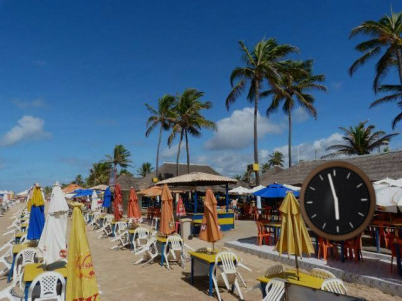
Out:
5.58
